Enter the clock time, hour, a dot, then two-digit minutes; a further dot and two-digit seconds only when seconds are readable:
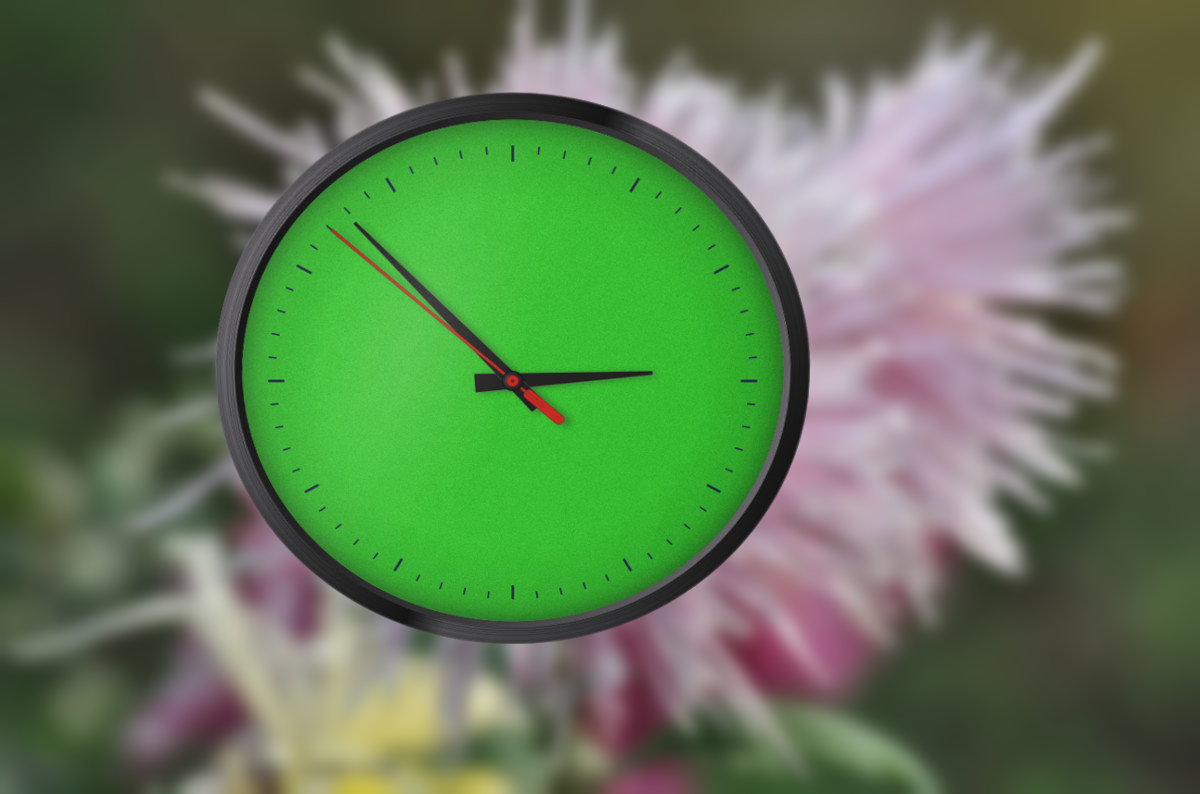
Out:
2.52.52
